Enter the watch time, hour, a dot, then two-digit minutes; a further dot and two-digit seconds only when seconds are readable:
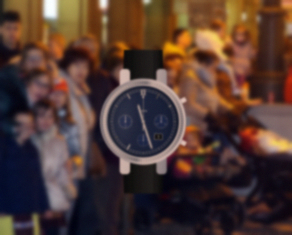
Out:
11.27
